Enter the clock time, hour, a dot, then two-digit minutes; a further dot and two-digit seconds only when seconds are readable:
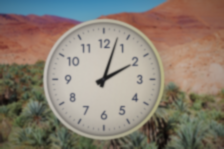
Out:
2.03
